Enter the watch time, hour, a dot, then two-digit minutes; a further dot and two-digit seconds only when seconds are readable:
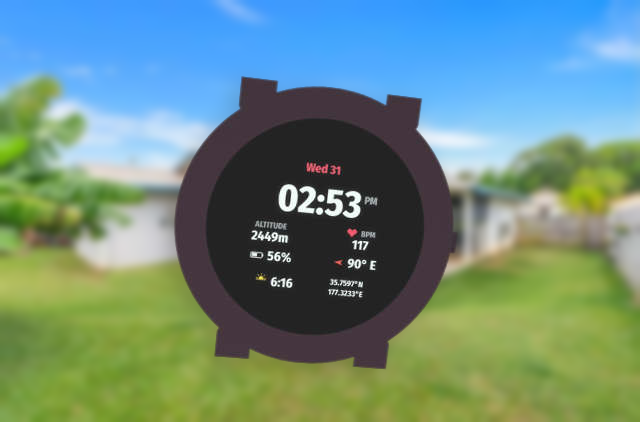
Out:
2.53
